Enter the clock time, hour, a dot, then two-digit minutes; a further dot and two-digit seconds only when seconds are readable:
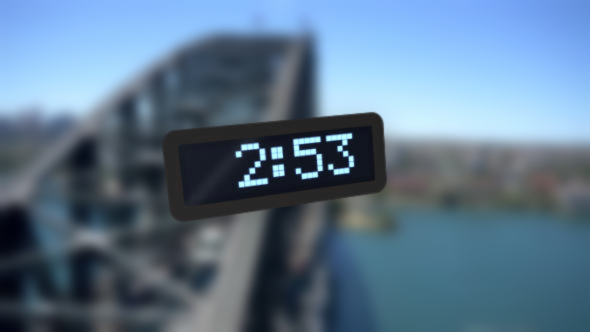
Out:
2.53
